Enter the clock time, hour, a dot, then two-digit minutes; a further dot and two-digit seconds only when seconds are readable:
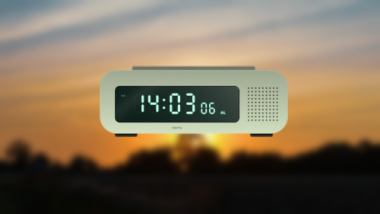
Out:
14.03.06
